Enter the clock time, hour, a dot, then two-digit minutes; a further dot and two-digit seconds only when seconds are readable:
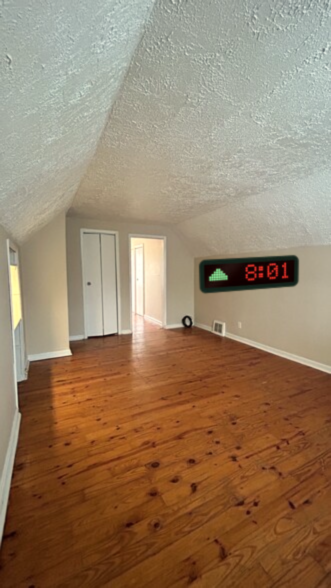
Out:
8.01
